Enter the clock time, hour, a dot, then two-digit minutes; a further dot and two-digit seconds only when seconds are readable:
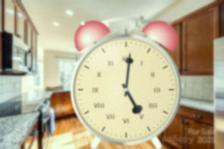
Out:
5.01
